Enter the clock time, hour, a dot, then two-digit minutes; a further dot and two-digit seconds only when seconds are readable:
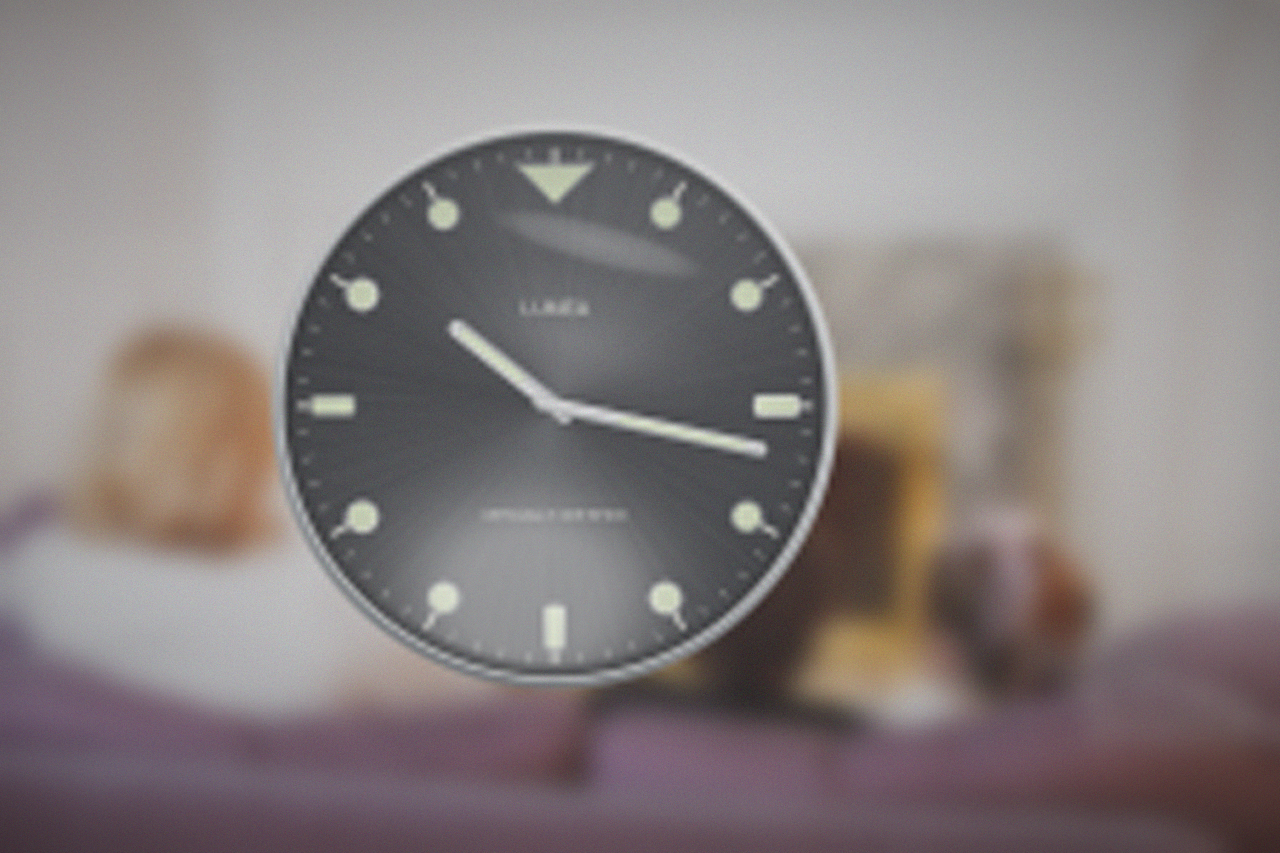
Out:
10.17
